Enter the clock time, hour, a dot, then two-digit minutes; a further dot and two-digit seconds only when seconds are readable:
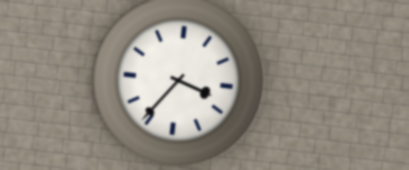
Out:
3.36
